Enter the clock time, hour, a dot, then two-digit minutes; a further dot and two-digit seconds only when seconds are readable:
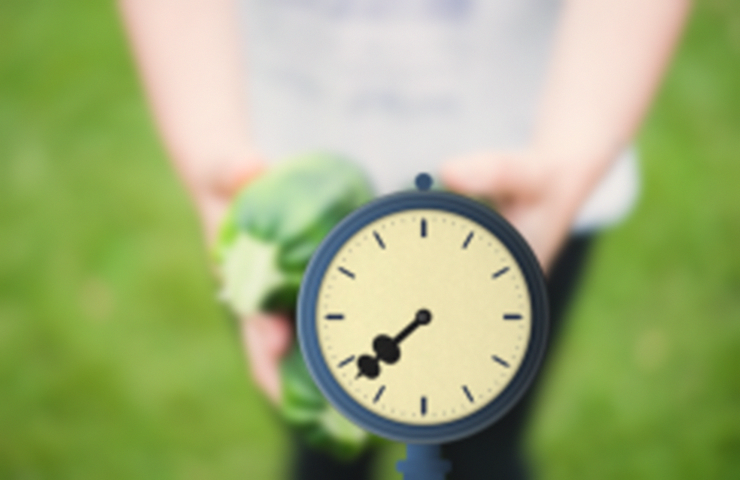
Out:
7.38
